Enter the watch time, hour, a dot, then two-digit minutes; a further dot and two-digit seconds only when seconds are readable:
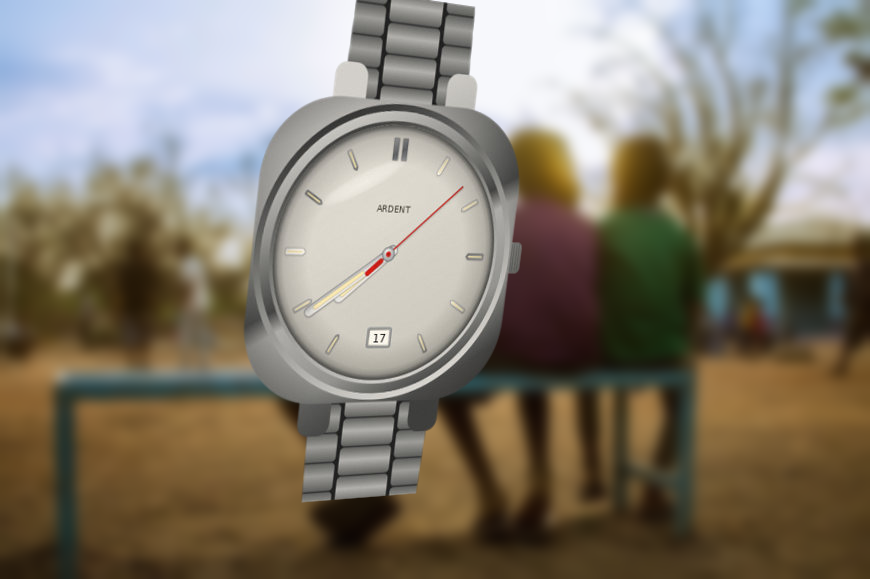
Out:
7.39.08
